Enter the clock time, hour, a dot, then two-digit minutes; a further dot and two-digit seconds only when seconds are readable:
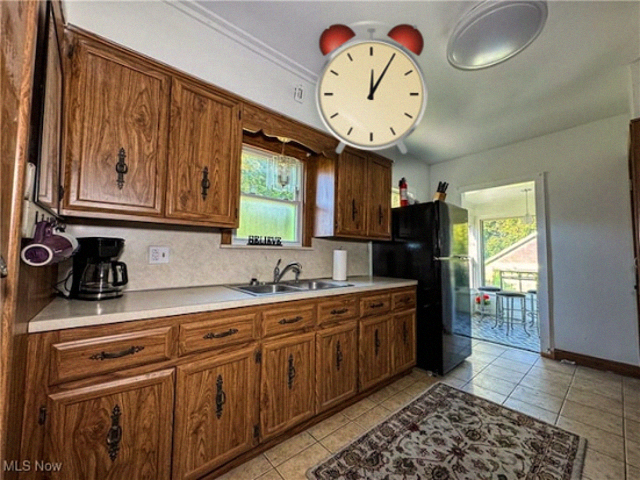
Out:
12.05
